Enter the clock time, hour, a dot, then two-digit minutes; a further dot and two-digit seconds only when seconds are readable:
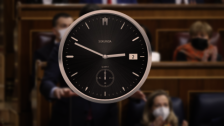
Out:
2.49
